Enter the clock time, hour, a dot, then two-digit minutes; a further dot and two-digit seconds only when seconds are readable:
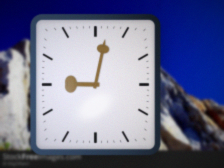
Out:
9.02
